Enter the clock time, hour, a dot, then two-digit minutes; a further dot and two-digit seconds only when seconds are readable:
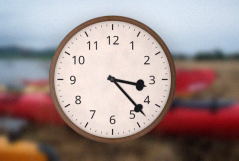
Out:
3.23
